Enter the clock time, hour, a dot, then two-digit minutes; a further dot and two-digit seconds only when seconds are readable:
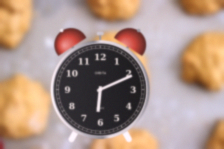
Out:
6.11
